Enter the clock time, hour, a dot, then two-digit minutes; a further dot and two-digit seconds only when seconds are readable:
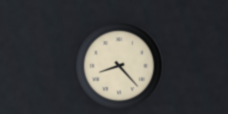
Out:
8.23
